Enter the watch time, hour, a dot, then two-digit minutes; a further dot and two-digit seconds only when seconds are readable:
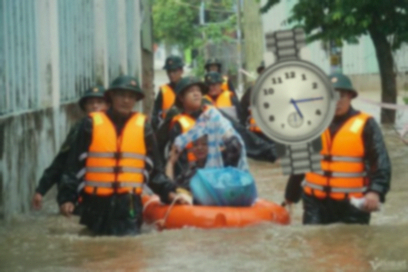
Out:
5.15
